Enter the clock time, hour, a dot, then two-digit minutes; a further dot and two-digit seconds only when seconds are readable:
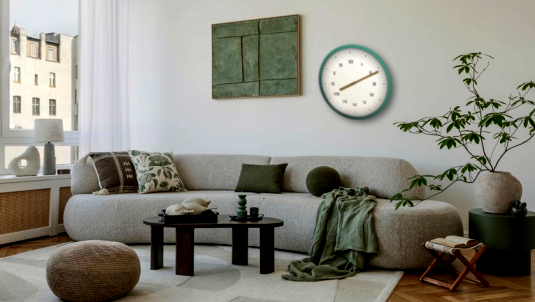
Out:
8.11
